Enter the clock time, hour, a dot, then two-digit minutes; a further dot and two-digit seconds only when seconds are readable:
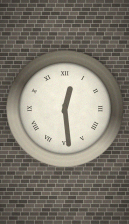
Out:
12.29
